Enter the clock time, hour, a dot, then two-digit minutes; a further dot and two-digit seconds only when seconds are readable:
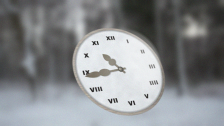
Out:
10.44
